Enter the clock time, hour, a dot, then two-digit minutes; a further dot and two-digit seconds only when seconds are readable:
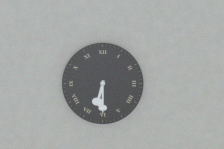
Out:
6.30
